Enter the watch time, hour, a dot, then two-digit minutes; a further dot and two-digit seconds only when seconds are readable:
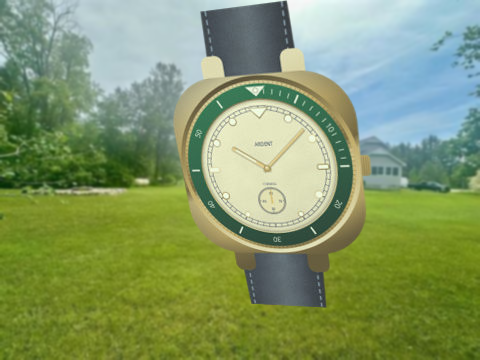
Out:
10.08
